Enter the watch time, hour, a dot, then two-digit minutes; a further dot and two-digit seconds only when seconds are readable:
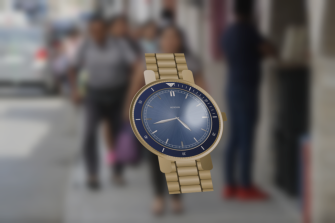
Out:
4.43
